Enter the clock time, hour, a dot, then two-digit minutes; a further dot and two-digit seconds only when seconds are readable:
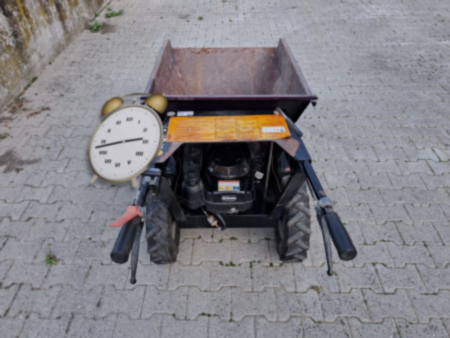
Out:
2.43
